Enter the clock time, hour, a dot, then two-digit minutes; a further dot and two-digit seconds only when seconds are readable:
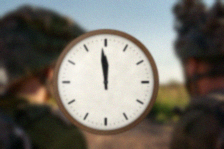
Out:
11.59
